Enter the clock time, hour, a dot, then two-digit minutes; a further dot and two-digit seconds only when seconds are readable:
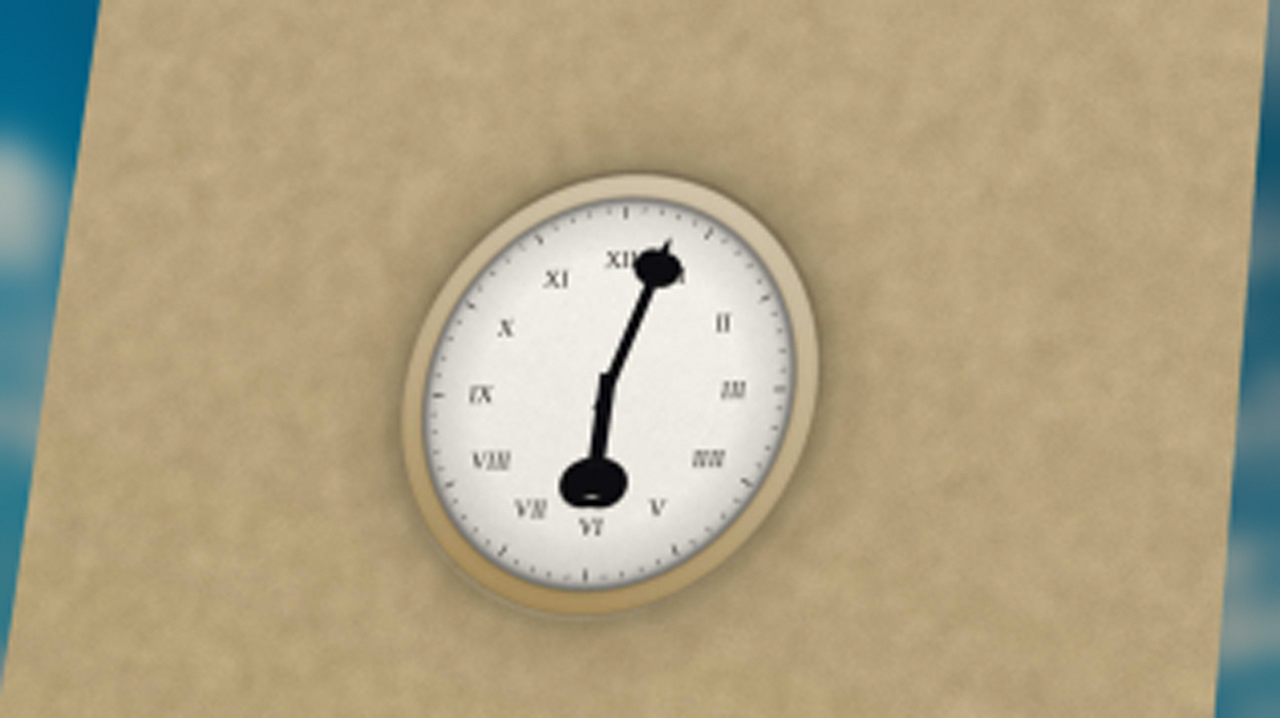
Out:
6.03
